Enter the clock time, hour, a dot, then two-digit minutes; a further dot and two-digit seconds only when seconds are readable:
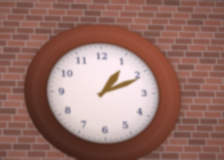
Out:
1.11
